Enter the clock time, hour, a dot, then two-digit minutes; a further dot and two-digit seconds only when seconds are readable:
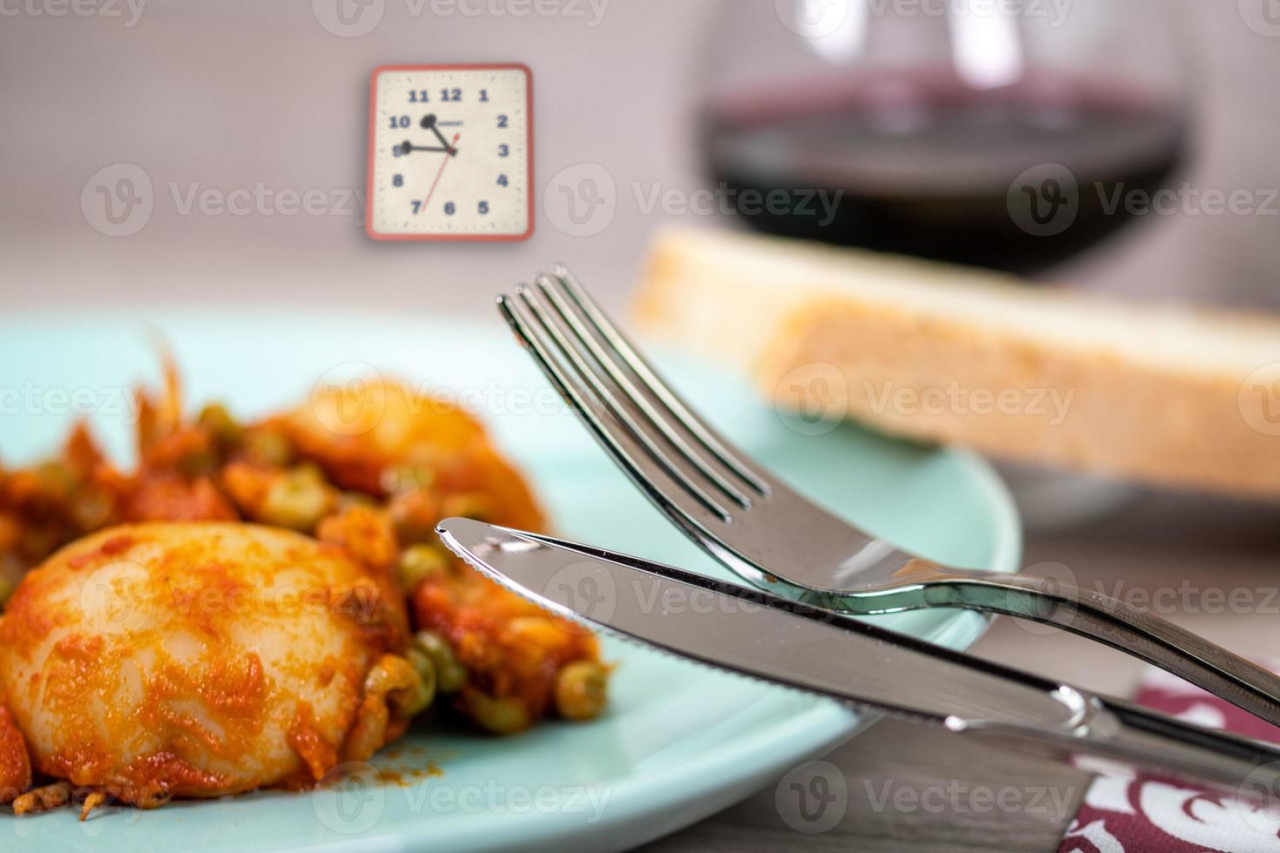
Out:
10.45.34
